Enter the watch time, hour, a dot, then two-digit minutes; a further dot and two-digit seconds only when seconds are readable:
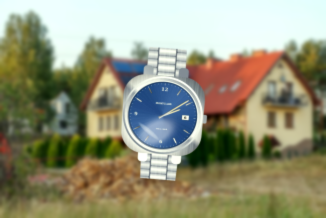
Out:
2.09
